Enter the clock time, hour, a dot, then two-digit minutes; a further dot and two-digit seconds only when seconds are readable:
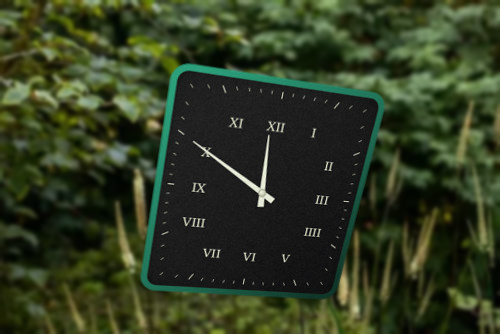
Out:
11.50
